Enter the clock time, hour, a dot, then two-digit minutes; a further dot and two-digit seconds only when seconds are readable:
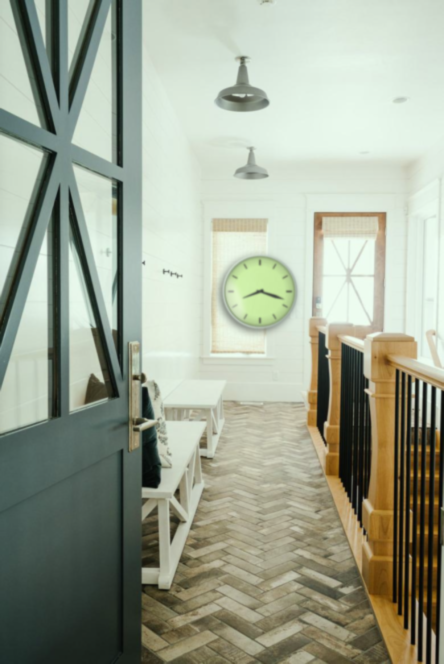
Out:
8.18
